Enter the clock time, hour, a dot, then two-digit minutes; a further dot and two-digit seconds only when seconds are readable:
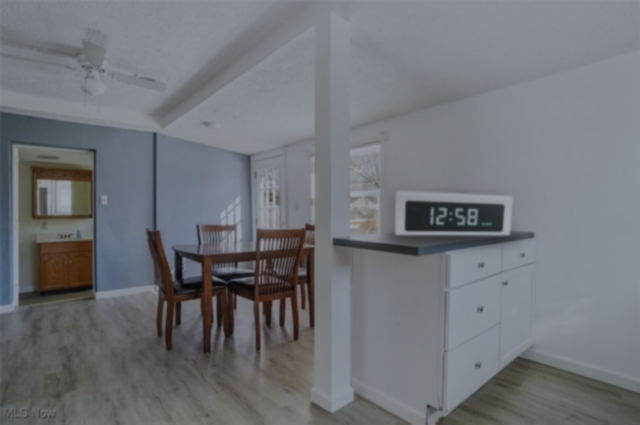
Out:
12.58
